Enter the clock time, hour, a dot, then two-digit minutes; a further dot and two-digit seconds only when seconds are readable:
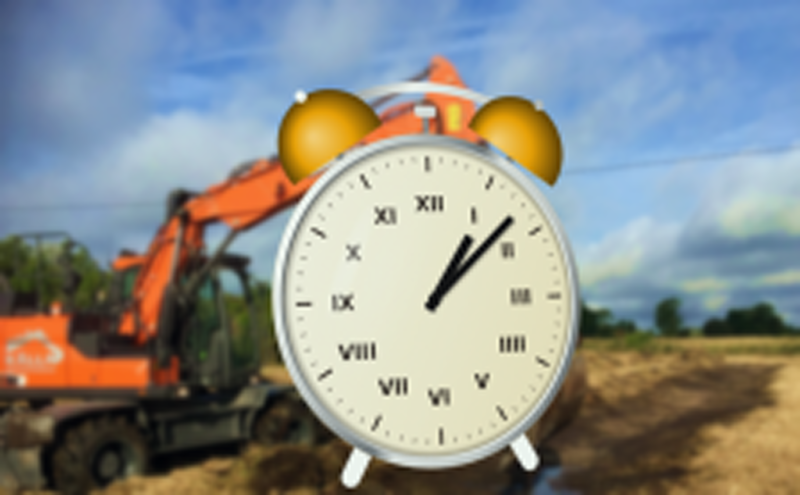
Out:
1.08
